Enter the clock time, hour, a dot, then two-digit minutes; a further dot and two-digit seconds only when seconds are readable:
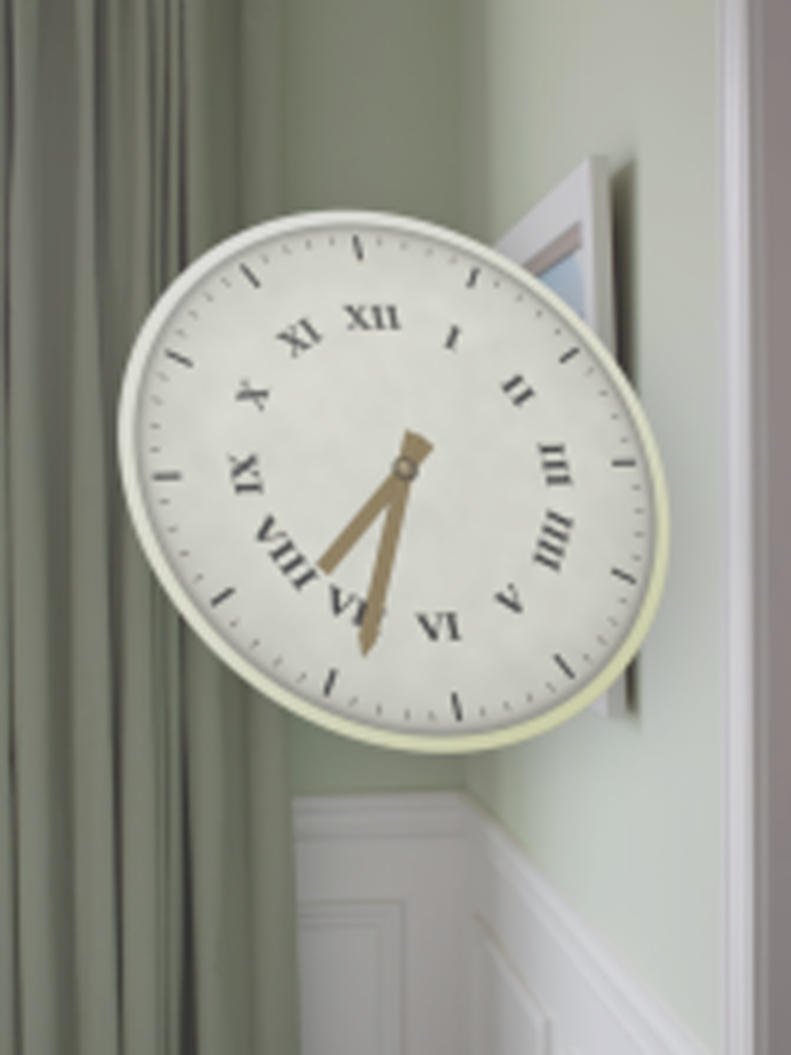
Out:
7.34
